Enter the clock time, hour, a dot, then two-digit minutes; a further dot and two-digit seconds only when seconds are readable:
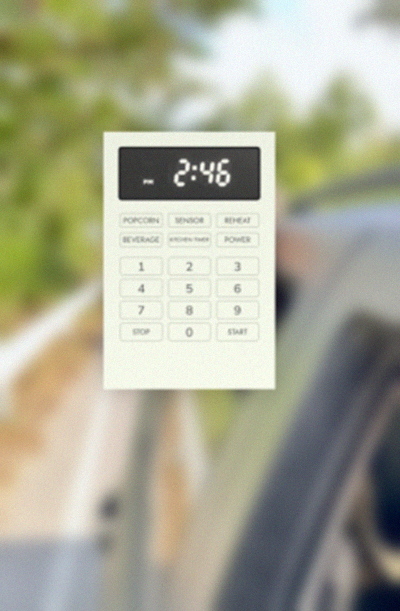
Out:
2.46
